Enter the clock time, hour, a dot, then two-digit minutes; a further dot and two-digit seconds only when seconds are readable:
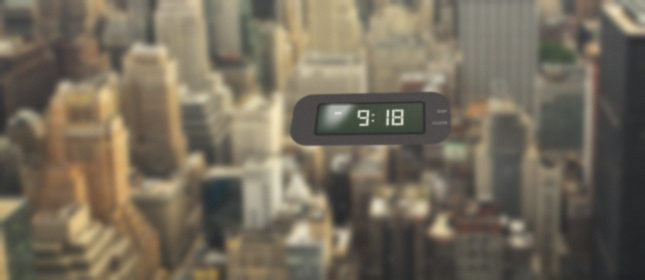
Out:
9.18
